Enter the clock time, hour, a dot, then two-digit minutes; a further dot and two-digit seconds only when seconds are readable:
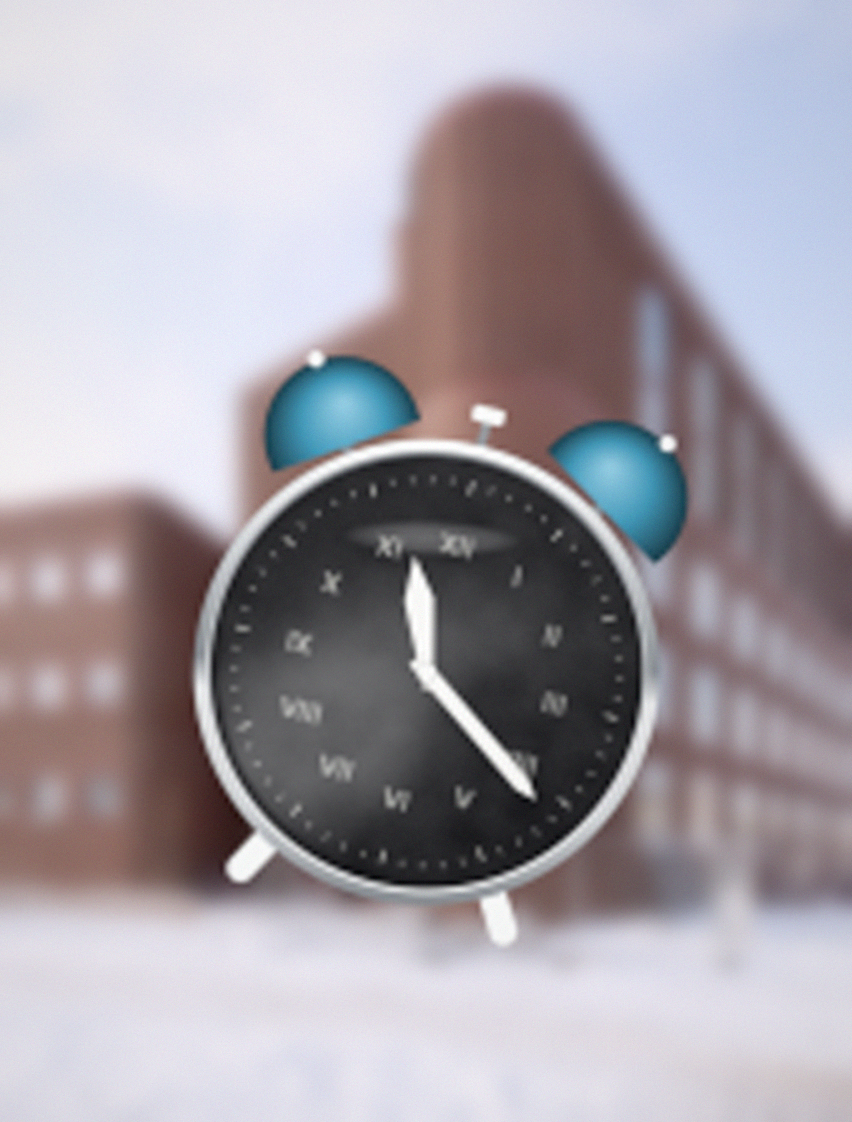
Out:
11.21
